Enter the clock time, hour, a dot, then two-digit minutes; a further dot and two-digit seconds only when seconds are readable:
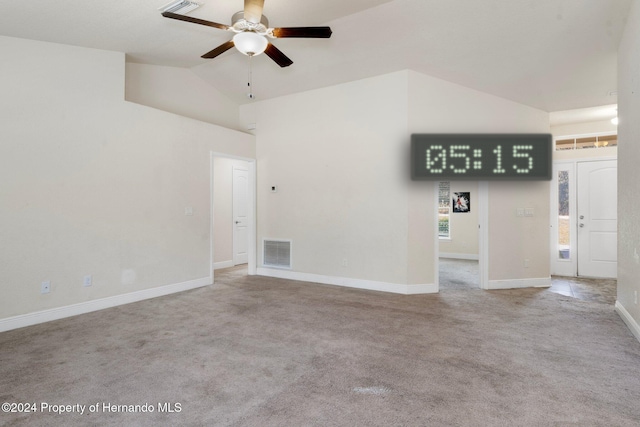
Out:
5.15
